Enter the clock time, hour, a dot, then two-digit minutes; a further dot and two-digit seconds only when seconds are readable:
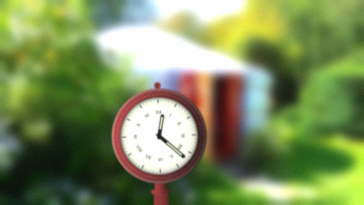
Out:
12.22
